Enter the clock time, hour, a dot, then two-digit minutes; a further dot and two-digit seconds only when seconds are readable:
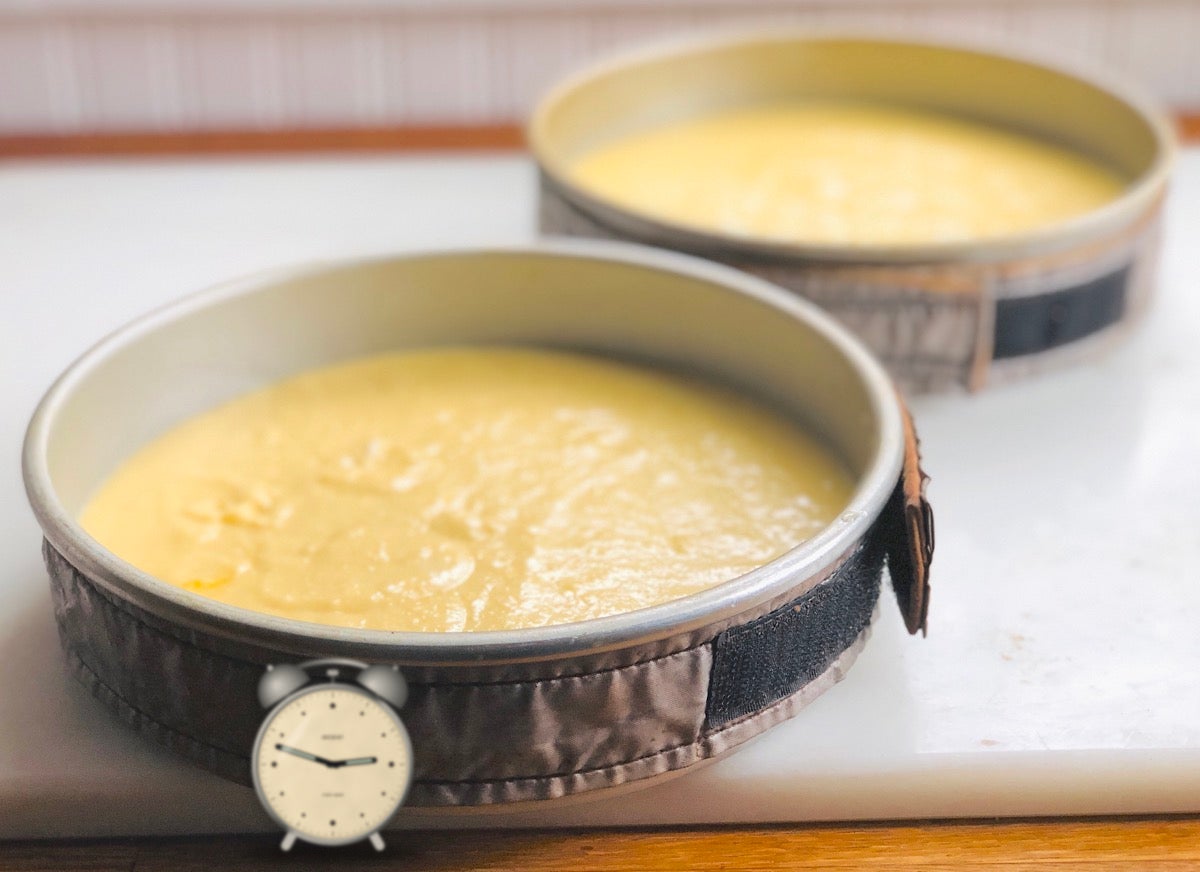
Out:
2.48
